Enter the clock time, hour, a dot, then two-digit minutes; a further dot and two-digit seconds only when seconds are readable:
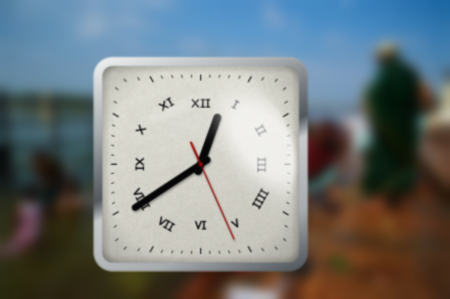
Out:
12.39.26
